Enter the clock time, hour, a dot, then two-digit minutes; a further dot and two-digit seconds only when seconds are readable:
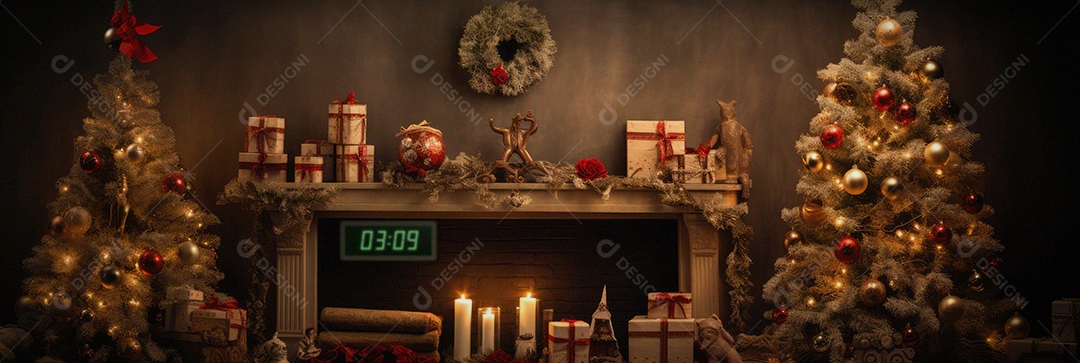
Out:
3.09
